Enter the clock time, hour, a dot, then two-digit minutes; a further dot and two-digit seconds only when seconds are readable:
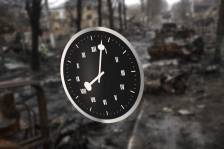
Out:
8.03
